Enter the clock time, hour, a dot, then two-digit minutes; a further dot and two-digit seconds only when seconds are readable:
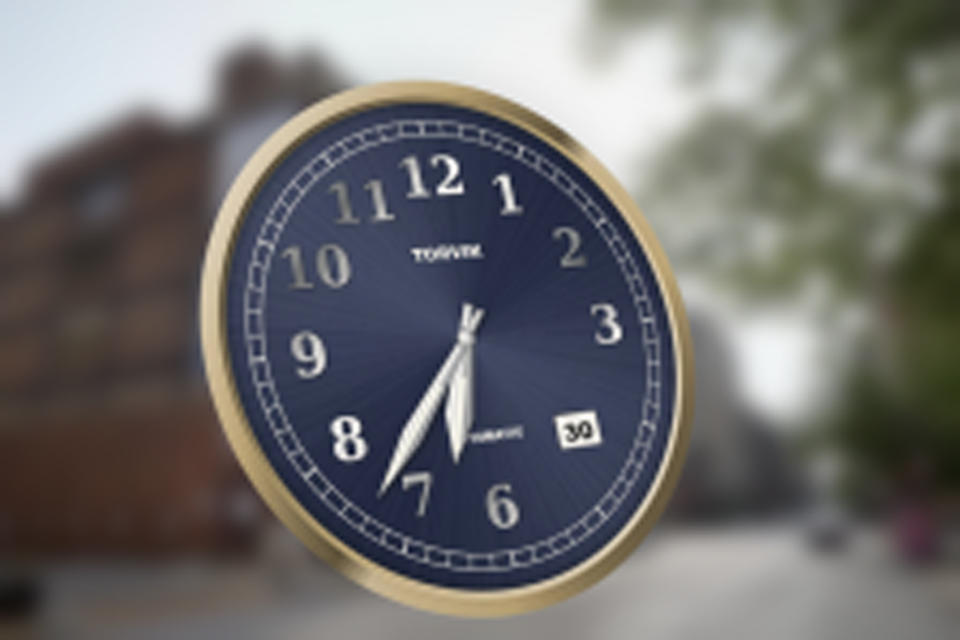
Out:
6.37
